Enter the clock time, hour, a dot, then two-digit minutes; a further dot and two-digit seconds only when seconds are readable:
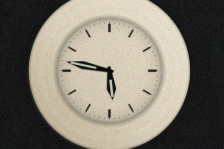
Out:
5.47
